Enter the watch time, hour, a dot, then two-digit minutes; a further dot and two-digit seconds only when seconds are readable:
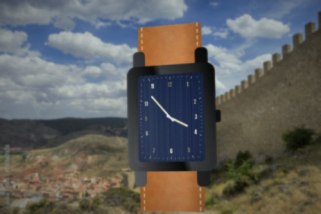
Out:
3.53
